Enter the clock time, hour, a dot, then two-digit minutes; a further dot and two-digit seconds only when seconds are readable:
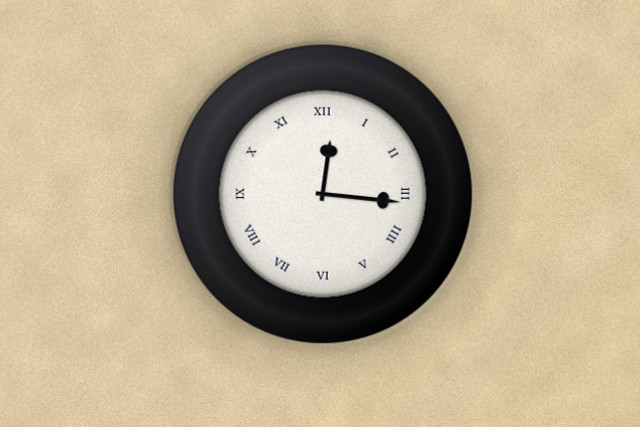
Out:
12.16
